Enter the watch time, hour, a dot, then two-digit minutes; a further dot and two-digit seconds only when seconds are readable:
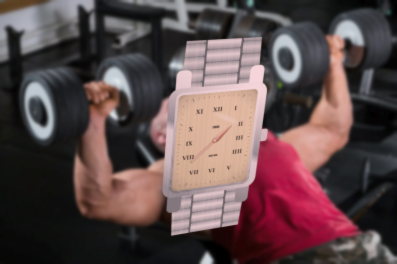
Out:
1.38
